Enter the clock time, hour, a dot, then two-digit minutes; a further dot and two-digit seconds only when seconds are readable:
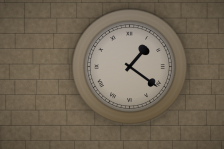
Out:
1.21
